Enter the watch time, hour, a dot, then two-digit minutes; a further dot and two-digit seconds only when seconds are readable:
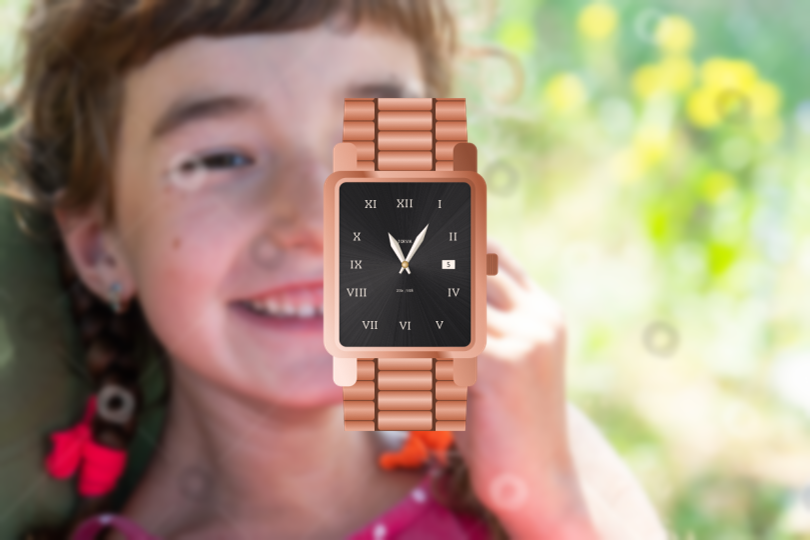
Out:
11.05
